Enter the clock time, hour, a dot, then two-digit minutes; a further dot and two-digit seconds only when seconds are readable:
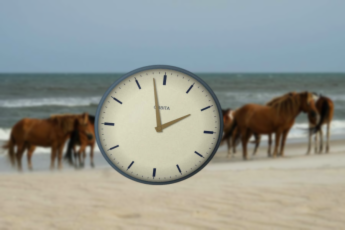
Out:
1.58
